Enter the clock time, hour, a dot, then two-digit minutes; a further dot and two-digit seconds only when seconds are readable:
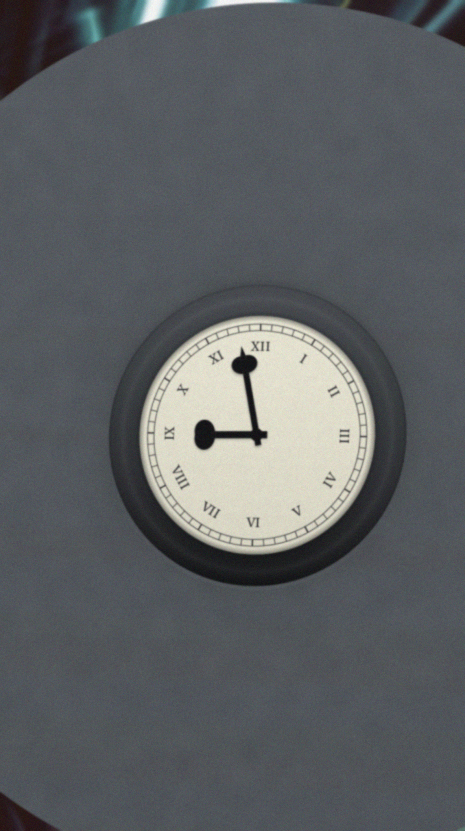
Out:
8.58
